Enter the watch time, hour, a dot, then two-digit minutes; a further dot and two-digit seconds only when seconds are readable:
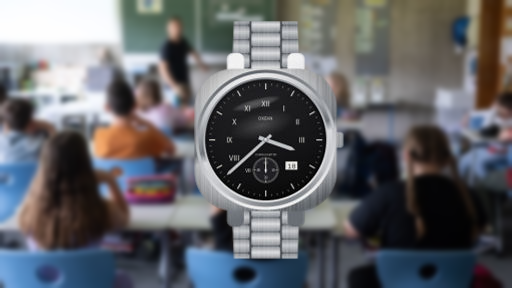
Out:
3.38
